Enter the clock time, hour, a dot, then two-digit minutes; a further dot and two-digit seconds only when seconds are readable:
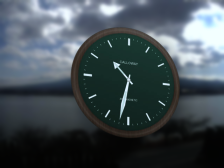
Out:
10.32
